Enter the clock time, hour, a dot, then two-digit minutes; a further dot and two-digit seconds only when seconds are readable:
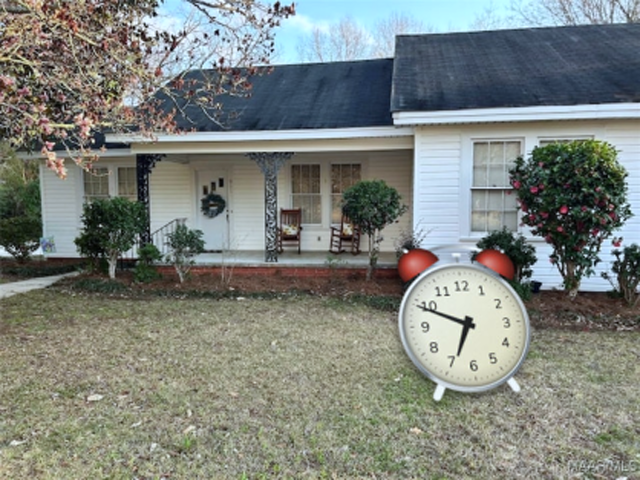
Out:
6.49
